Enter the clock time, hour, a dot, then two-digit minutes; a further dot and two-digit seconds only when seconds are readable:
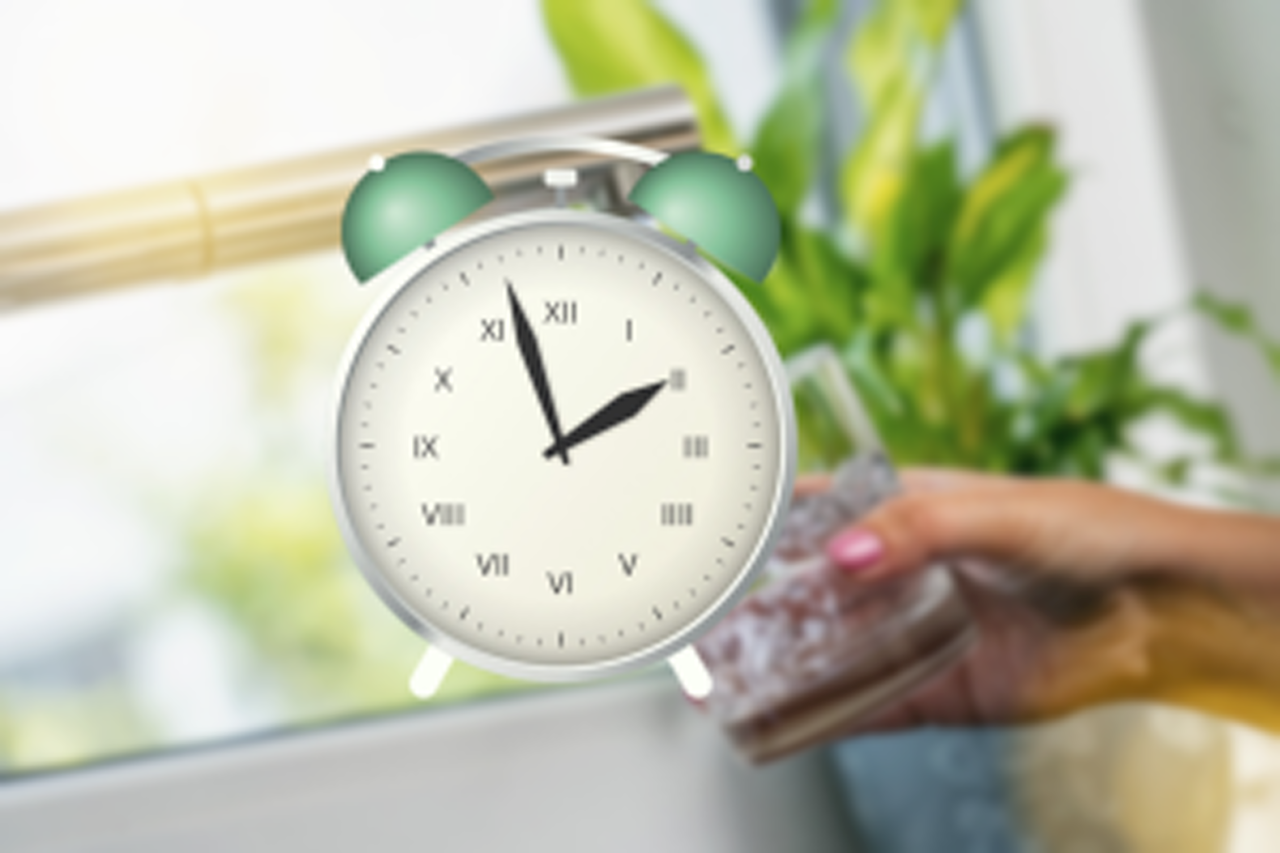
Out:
1.57
